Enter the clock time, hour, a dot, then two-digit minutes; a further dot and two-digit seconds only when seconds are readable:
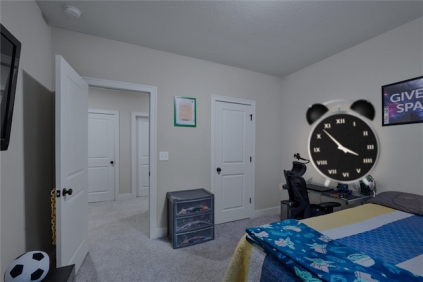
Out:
3.53
